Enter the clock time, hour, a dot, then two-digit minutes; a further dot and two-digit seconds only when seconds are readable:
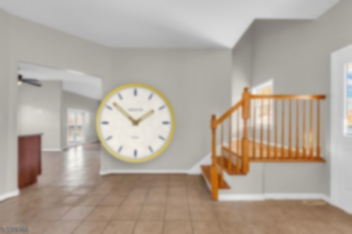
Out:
1.52
